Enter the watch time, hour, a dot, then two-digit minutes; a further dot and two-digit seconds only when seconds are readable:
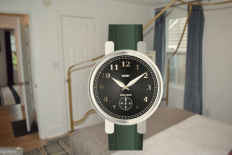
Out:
10.09
